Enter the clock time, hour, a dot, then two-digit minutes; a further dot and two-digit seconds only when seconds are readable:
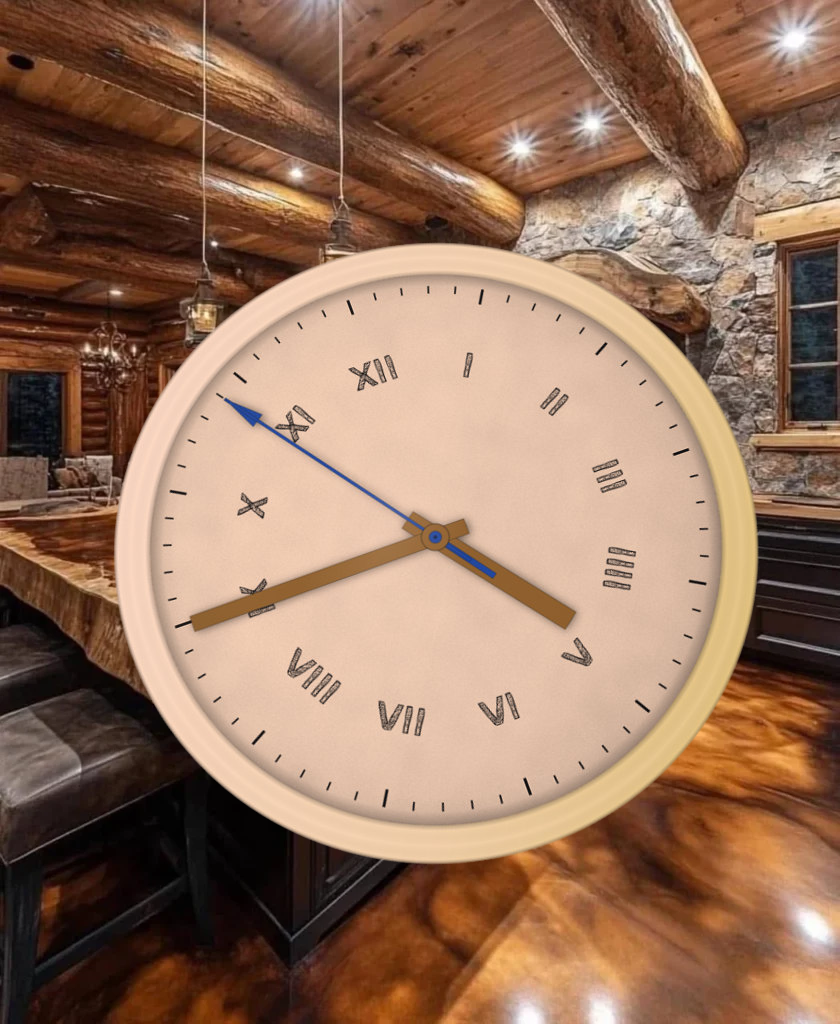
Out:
4.44.54
